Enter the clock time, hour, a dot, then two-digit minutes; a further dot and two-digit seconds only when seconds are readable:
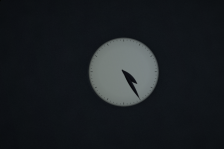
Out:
4.25
